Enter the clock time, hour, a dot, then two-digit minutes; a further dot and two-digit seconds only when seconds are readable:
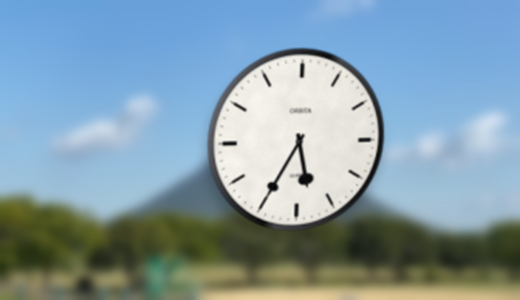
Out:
5.35
